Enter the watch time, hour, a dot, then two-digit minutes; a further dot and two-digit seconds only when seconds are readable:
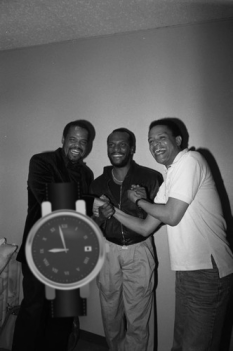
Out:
8.58
